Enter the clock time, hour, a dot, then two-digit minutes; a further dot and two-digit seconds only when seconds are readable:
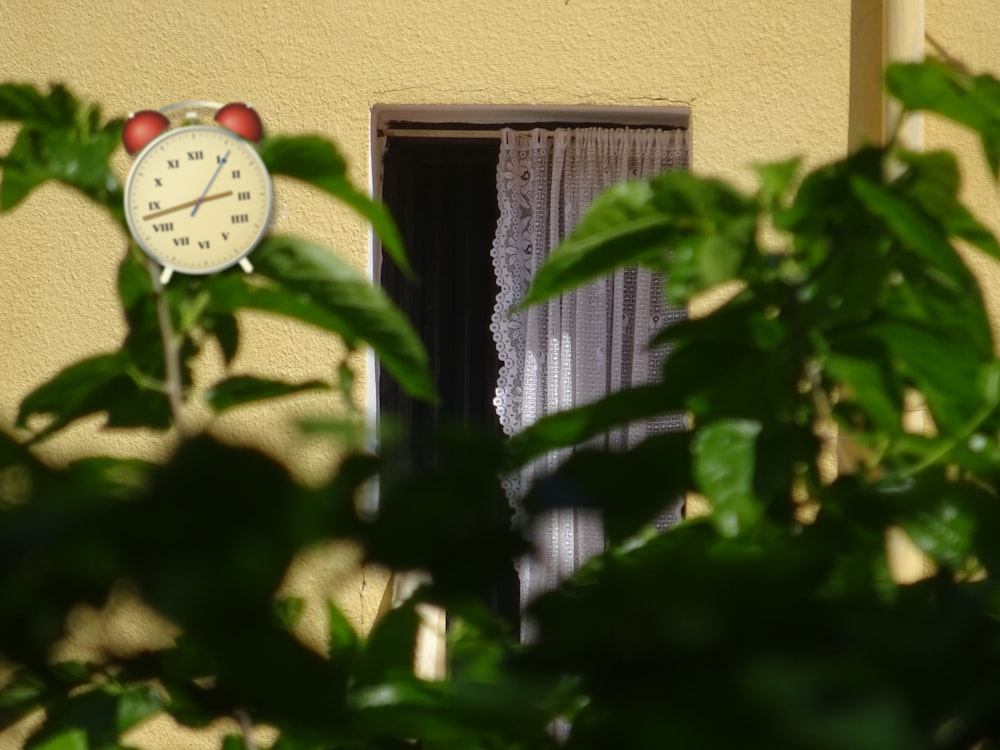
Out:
2.43.06
